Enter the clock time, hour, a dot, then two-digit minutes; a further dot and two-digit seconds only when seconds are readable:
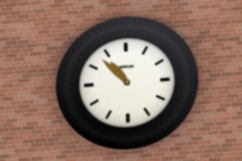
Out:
10.53
